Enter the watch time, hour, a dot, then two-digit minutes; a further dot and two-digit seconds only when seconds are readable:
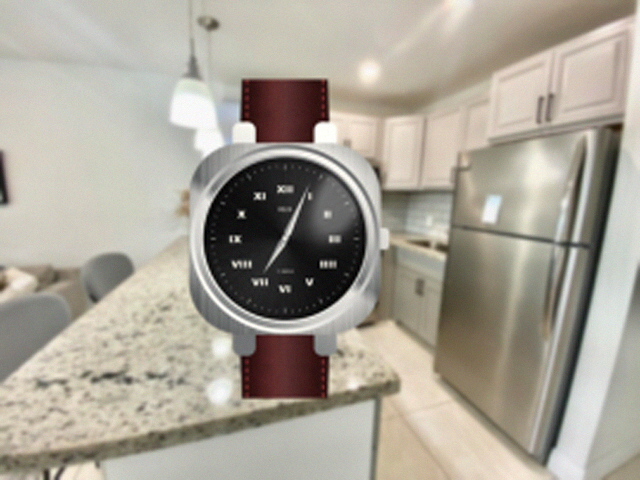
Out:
7.04
